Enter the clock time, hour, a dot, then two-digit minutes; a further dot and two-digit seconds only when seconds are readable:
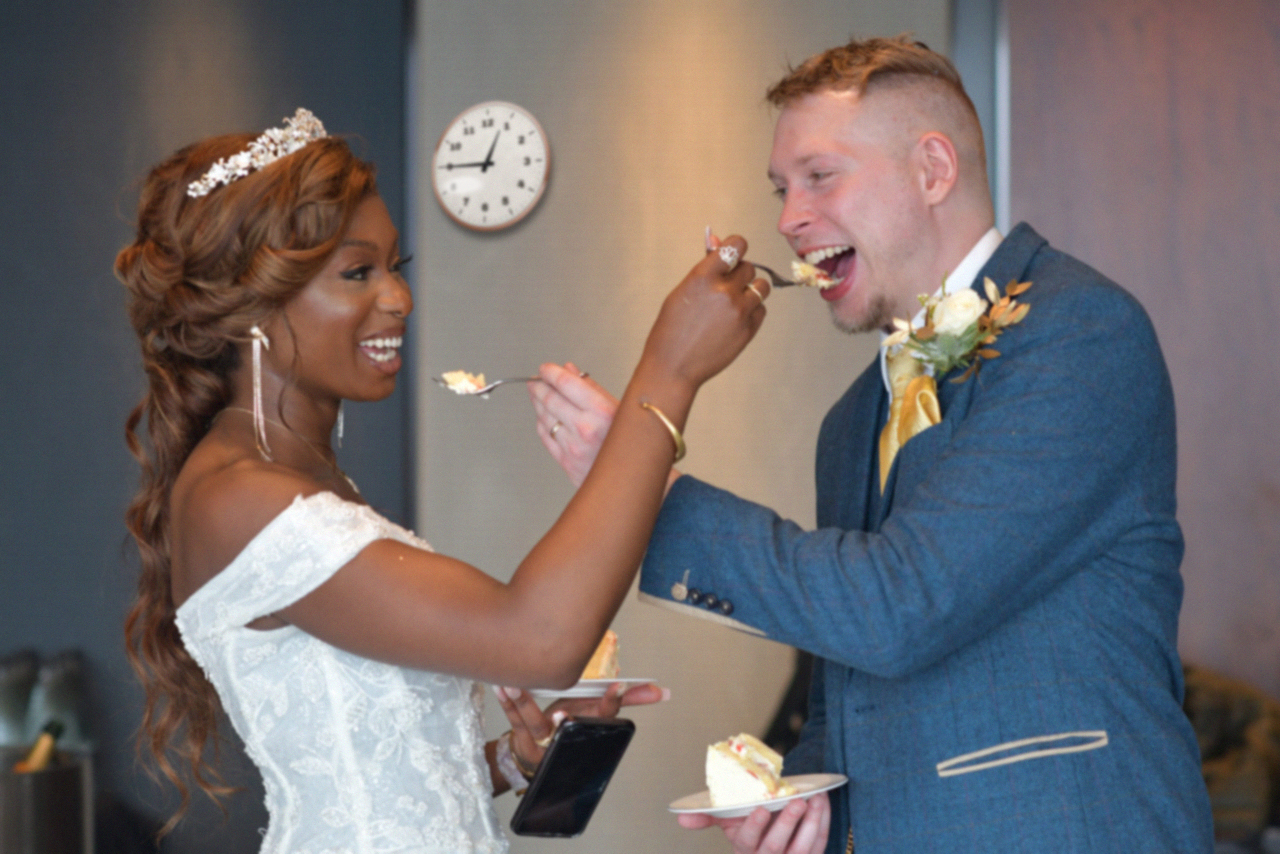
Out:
12.45
